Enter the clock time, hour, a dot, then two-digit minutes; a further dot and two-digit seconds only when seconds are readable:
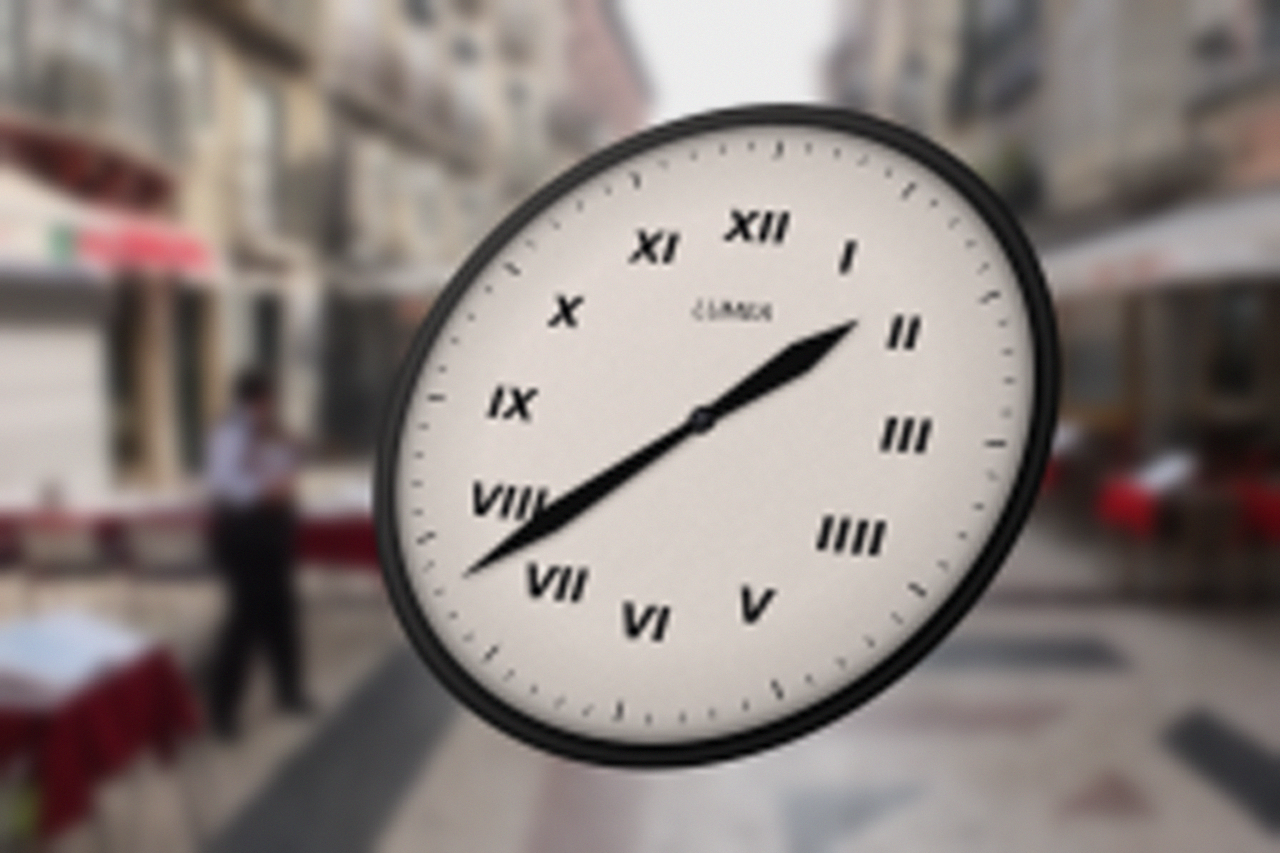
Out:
1.38
